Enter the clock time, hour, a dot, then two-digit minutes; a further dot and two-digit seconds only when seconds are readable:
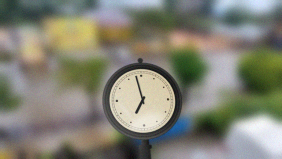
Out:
6.58
